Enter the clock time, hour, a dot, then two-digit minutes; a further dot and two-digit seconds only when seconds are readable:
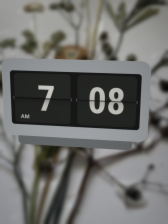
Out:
7.08
